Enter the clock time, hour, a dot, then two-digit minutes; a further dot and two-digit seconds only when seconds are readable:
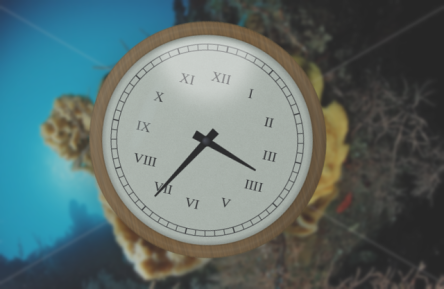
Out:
3.35
